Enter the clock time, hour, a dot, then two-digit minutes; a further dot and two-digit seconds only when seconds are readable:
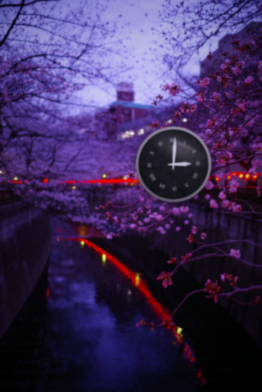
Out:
3.01
